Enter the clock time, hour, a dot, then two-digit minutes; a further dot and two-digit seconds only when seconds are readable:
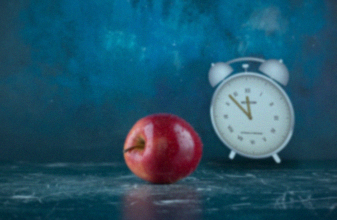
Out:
11.53
